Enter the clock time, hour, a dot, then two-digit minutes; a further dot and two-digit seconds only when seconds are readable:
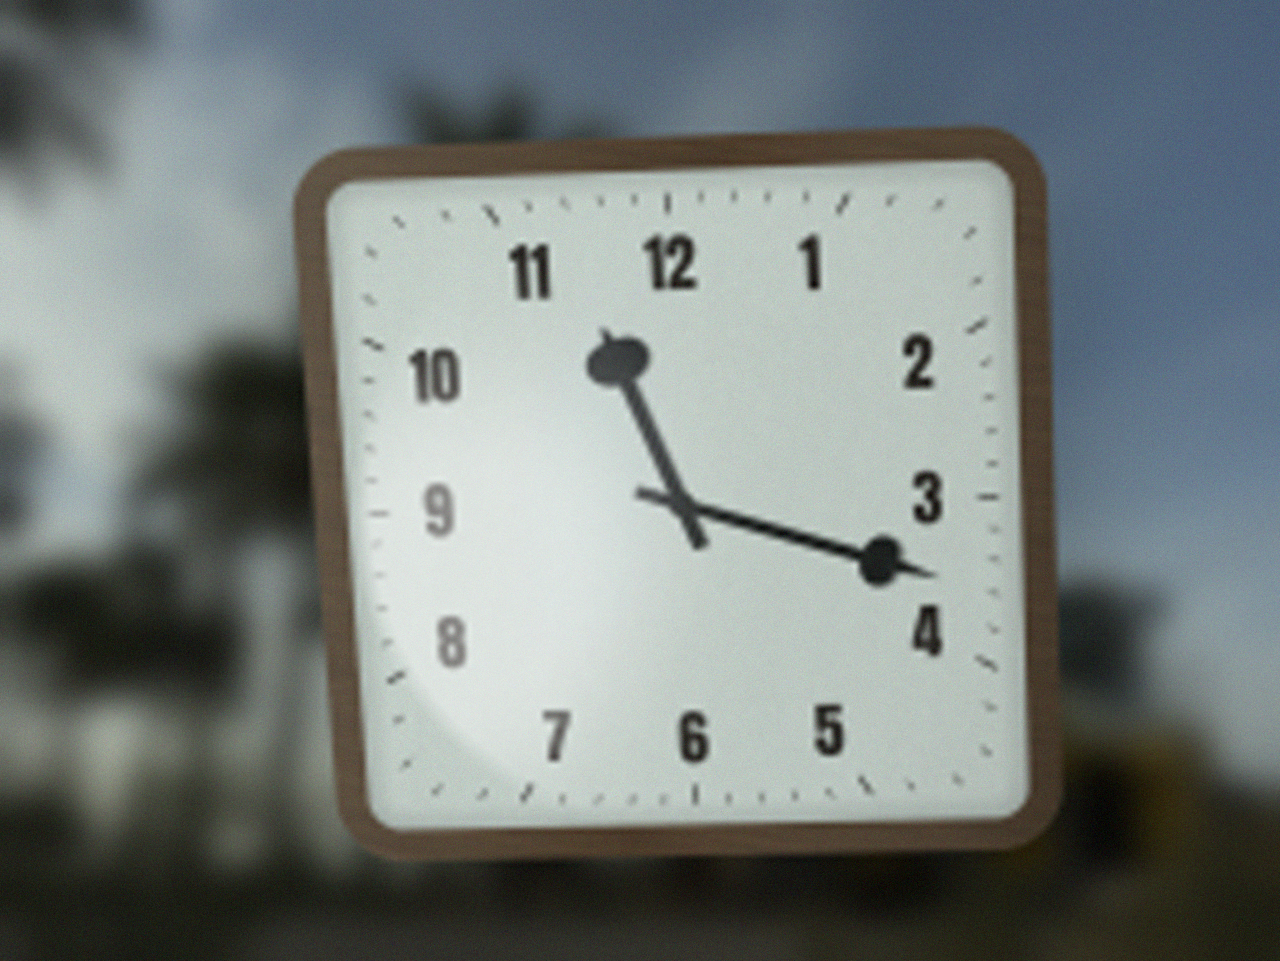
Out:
11.18
